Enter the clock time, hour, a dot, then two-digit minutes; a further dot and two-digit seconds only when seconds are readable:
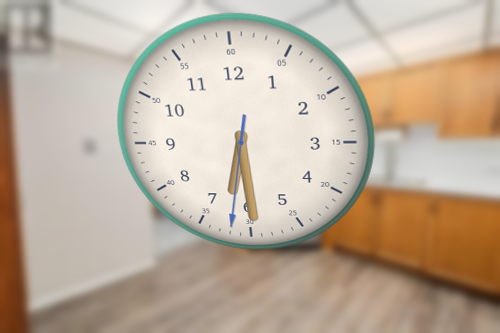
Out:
6.29.32
